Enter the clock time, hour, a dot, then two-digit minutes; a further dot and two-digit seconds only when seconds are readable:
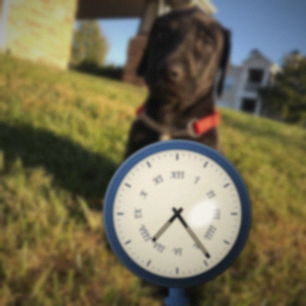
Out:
7.24
